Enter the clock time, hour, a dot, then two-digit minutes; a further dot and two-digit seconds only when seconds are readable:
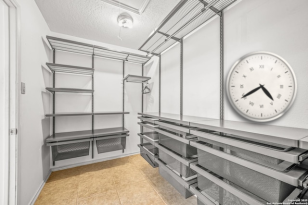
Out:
4.40
